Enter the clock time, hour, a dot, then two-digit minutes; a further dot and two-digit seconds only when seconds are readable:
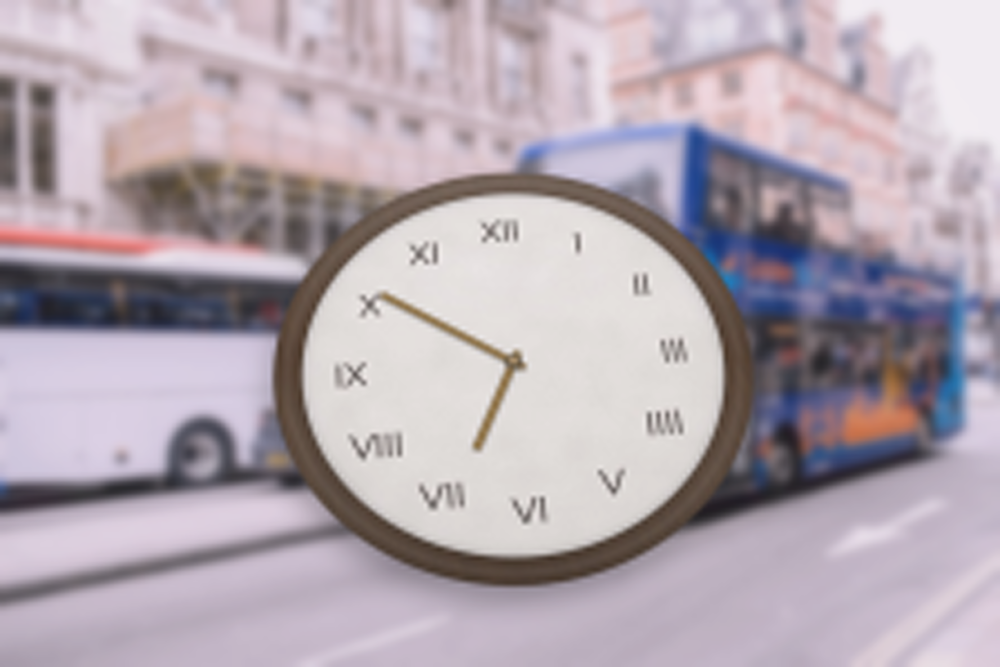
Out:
6.51
